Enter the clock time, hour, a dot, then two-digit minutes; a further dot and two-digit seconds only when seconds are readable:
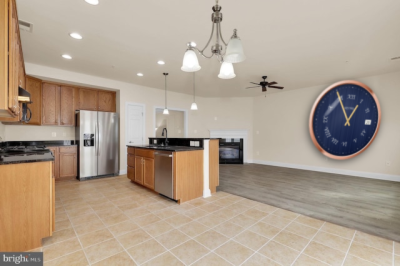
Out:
12.55
